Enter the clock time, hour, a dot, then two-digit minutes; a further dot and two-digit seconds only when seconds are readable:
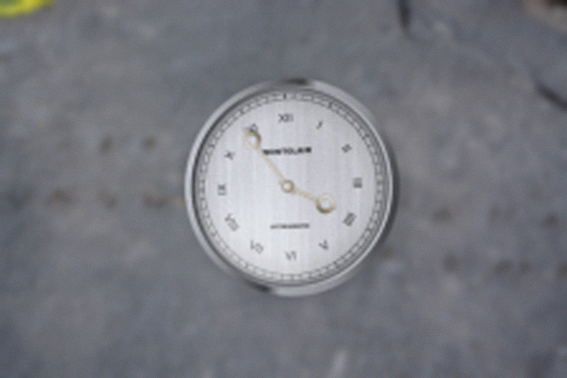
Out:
3.54
